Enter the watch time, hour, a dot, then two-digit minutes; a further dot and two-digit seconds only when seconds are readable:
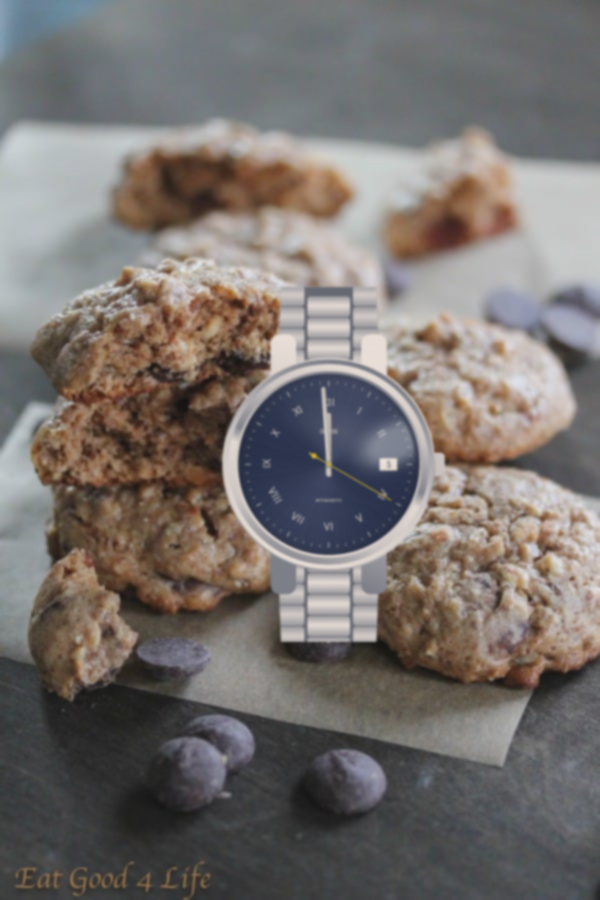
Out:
11.59.20
